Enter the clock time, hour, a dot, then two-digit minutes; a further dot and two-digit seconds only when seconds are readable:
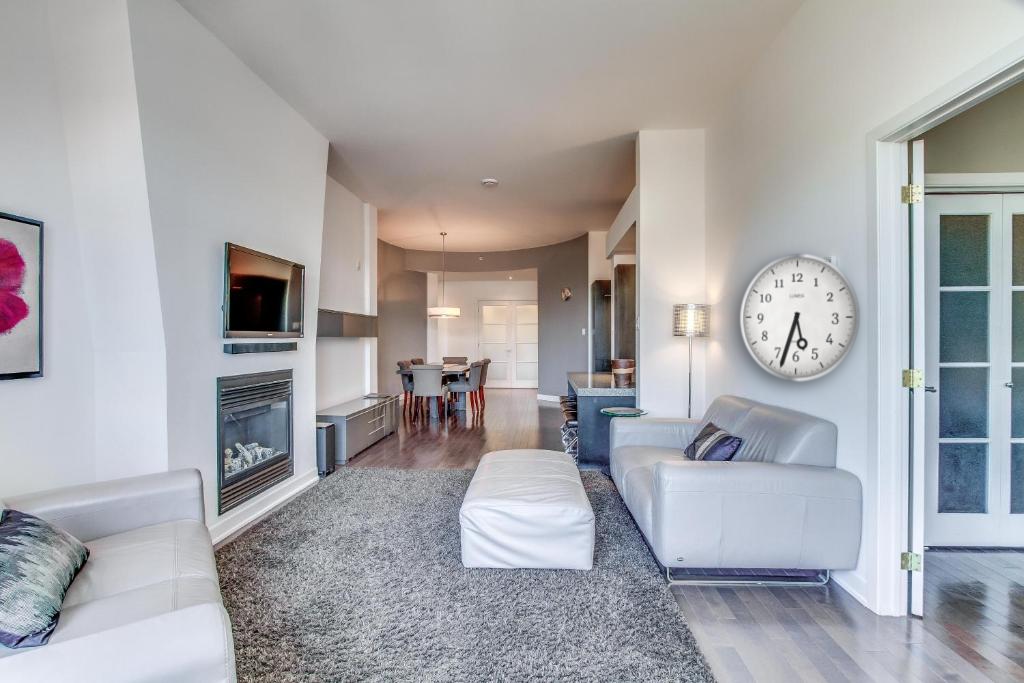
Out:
5.33
